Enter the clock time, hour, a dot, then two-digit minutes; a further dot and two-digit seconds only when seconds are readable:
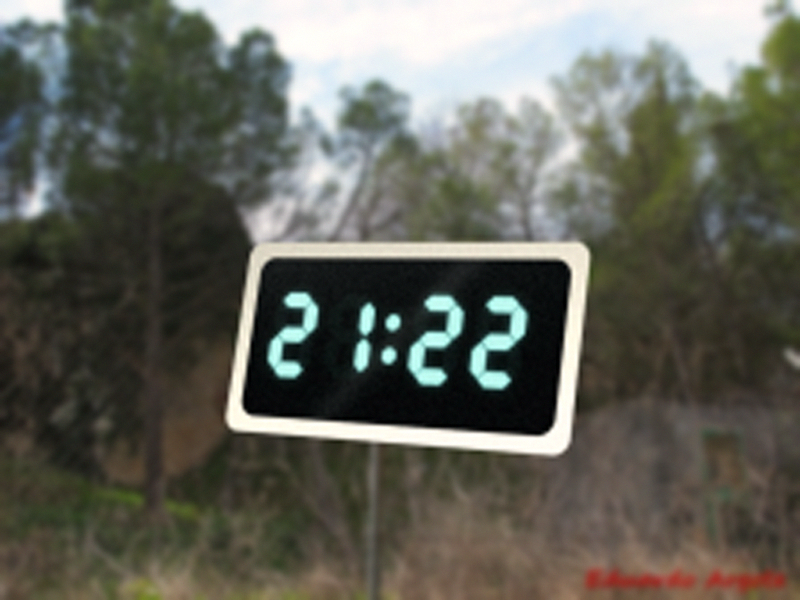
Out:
21.22
